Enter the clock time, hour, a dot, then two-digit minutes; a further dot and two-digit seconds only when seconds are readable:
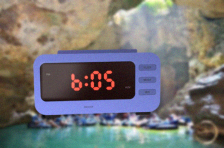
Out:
6.05
